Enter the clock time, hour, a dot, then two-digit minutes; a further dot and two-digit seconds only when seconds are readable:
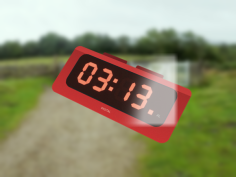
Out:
3.13
